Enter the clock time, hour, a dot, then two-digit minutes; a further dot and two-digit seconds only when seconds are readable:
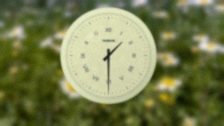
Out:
1.30
